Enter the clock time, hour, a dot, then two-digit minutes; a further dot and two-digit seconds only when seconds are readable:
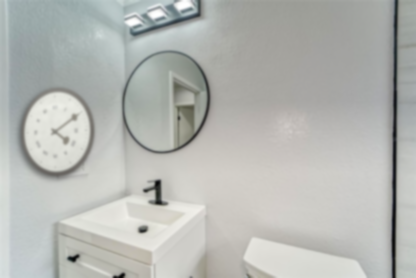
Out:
4.10
